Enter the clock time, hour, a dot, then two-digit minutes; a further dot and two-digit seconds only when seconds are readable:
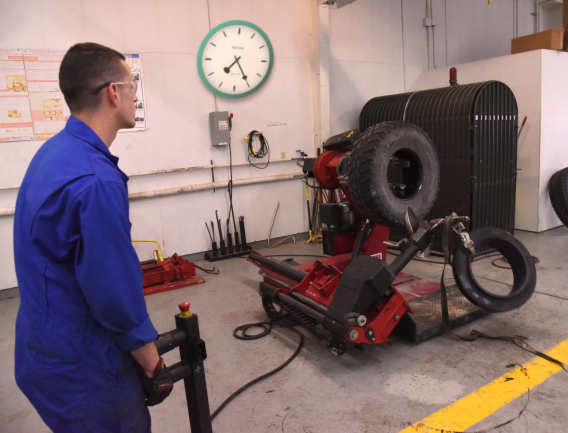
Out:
7.25
